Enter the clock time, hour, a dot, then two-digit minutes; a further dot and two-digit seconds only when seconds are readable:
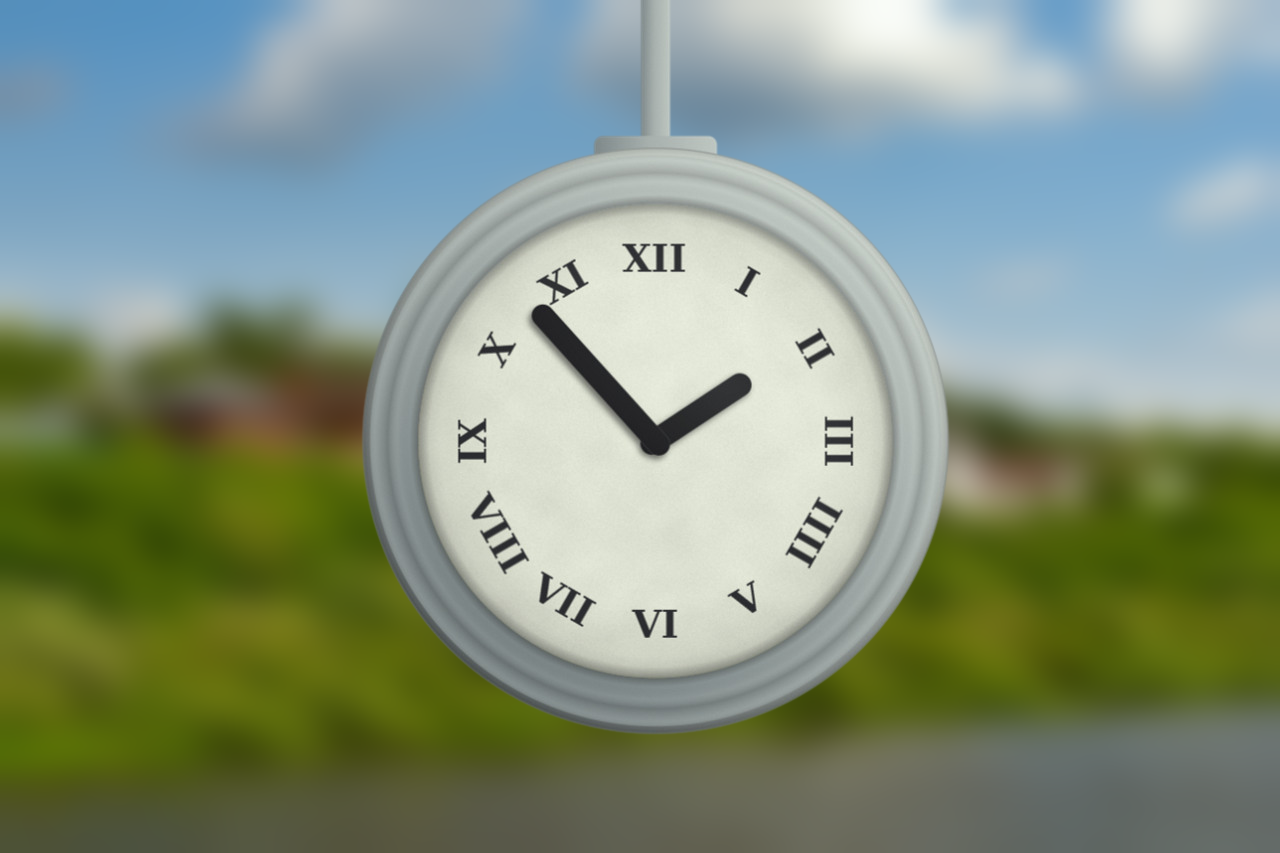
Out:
1.53
